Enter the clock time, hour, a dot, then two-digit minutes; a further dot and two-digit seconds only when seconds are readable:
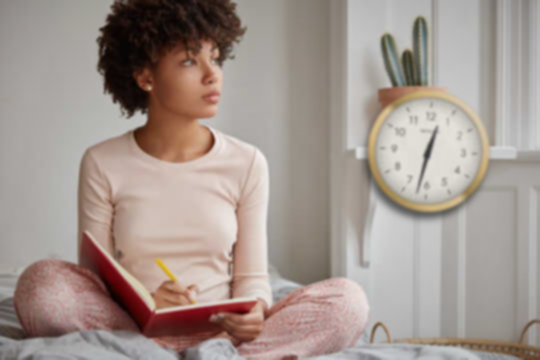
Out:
12.32
